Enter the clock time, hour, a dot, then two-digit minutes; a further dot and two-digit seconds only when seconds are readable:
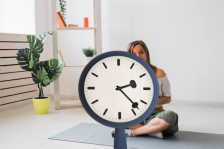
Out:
2.23
